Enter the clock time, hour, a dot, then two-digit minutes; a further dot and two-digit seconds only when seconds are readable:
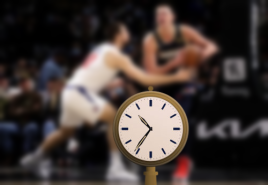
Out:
10.36
